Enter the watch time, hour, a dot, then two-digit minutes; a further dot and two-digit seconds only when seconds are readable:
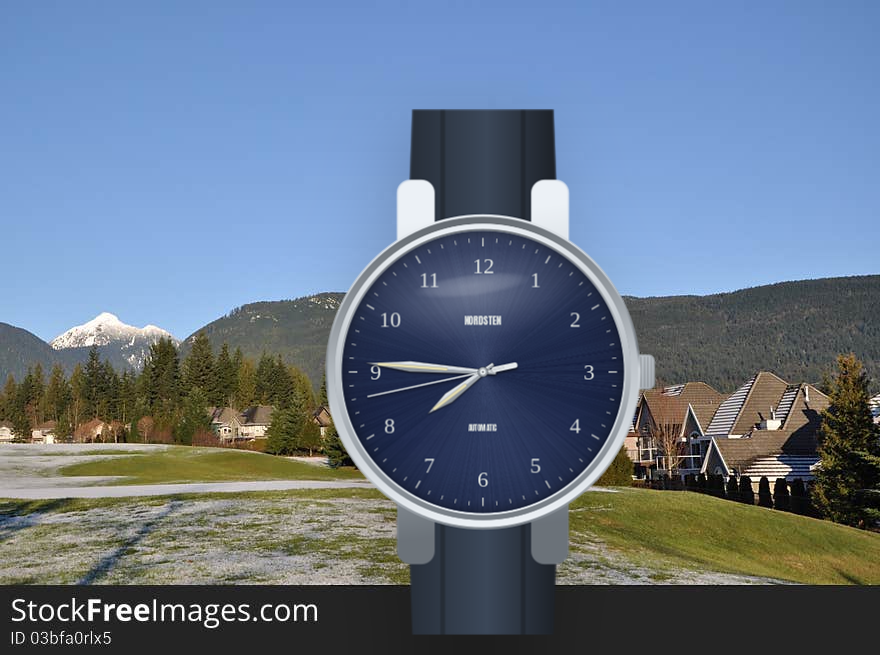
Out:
7.45.43
